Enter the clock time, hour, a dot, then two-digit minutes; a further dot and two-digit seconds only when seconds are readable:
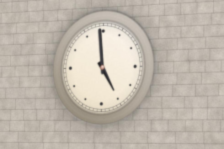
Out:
4.59
